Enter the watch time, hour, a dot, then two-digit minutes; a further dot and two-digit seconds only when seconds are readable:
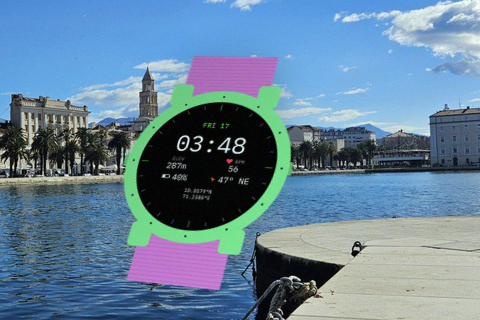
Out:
3.48
